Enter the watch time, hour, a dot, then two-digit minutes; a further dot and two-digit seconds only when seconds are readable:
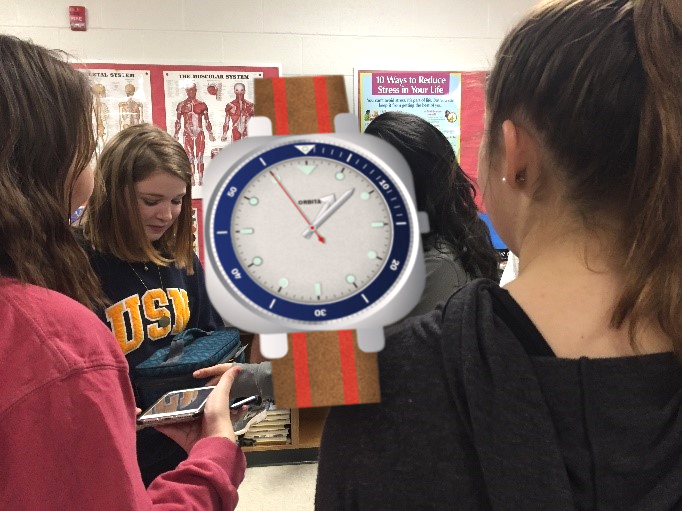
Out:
1.07.55
